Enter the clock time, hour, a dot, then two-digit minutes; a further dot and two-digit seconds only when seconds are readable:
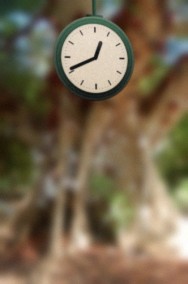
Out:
12.41
